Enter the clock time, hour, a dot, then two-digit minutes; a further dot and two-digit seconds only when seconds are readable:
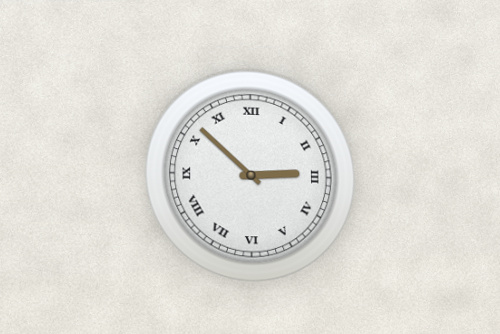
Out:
2.52
